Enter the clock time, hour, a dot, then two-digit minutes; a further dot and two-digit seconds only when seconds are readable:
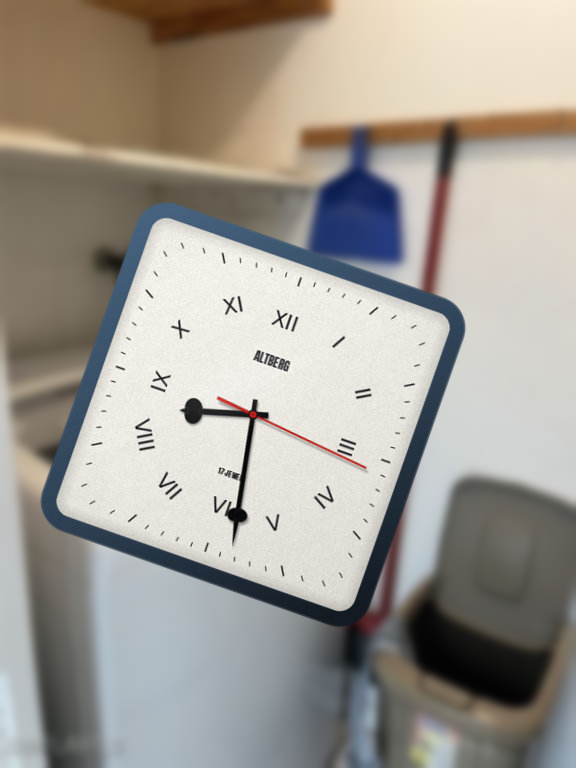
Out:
8.28.16
